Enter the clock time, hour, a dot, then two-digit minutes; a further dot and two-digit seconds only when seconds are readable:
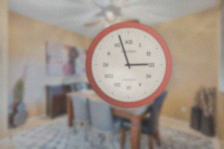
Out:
2.57
